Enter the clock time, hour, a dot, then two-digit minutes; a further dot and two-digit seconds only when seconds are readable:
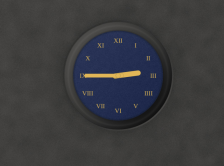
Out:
2.45
